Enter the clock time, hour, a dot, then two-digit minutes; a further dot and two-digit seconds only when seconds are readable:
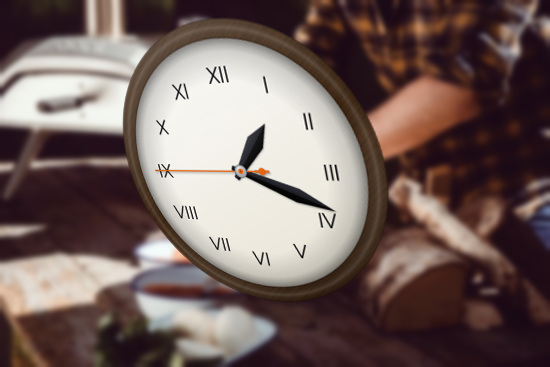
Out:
1.18.45
